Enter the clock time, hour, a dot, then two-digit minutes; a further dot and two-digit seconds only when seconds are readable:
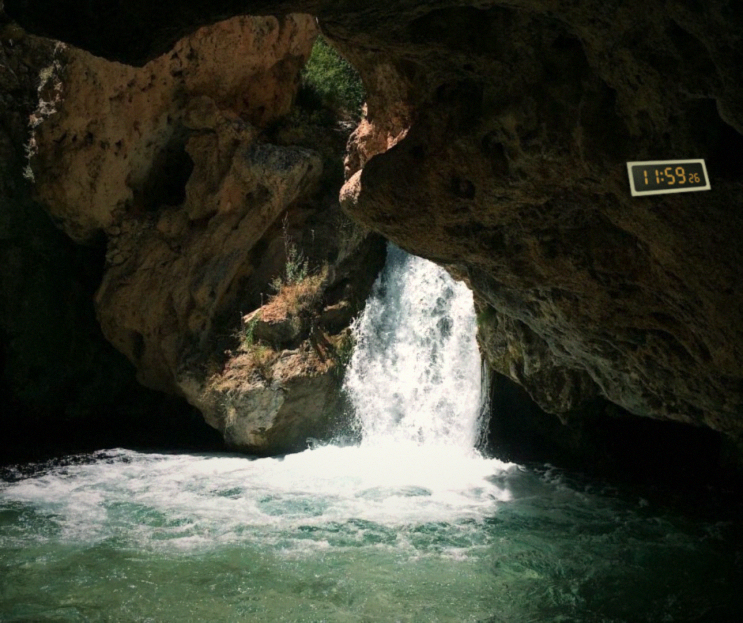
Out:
11.59.26
